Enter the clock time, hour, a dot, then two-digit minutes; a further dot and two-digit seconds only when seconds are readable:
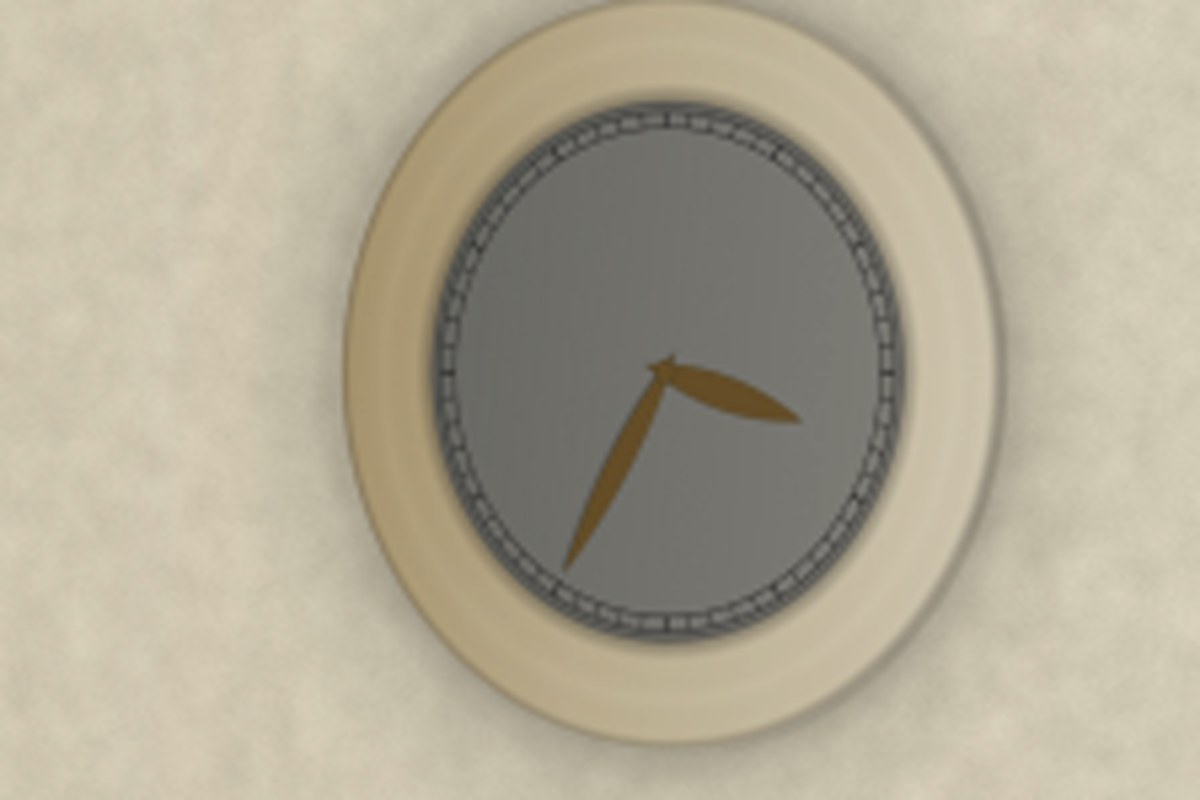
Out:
3.35
